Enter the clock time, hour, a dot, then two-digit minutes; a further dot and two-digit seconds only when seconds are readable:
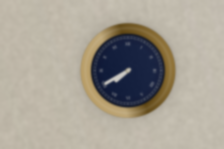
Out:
7.40
